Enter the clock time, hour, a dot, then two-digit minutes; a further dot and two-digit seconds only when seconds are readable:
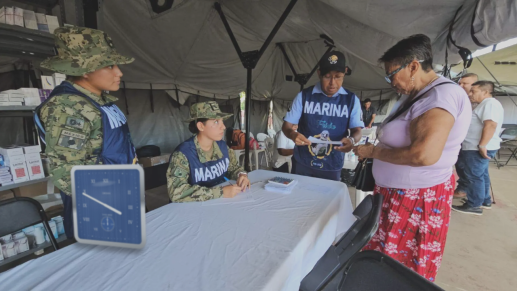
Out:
3.49
